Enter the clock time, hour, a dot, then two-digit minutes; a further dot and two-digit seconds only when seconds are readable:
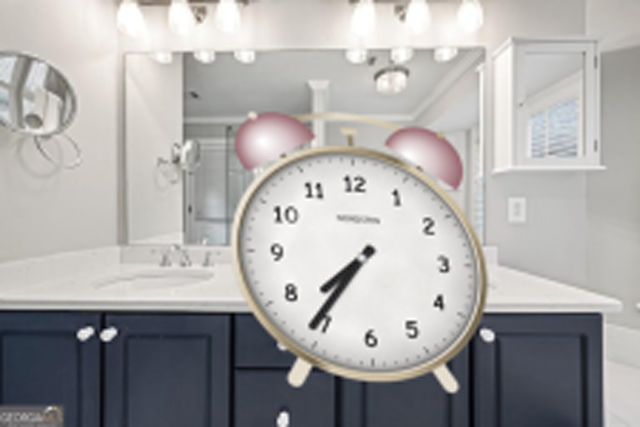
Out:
7.36
